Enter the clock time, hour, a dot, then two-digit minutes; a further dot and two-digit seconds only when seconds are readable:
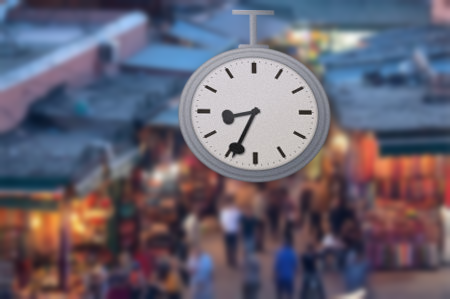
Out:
8.34
